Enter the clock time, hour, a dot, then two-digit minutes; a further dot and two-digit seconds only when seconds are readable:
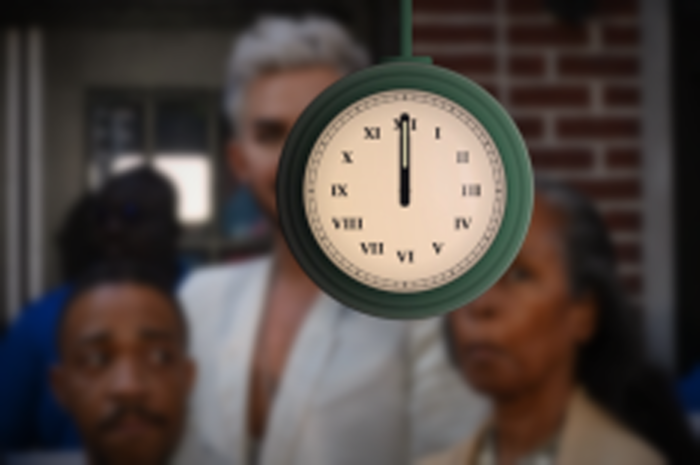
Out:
12.00
